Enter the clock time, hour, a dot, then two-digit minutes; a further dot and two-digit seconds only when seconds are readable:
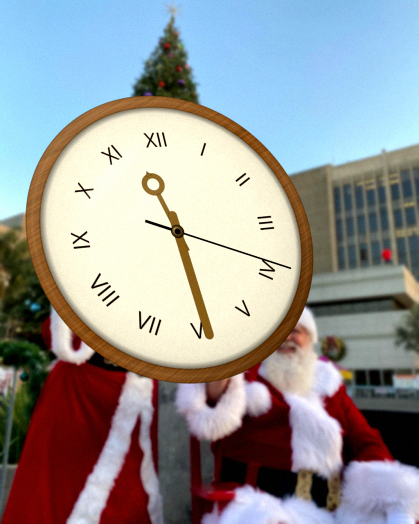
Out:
11.29.19
